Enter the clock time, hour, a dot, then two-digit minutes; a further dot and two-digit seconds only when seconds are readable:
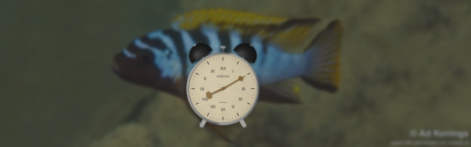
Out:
8.10
